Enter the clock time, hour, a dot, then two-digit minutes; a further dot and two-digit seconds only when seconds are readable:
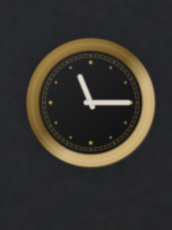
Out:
11.15
